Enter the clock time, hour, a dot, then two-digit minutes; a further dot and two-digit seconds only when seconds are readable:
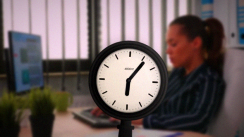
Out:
6.06
